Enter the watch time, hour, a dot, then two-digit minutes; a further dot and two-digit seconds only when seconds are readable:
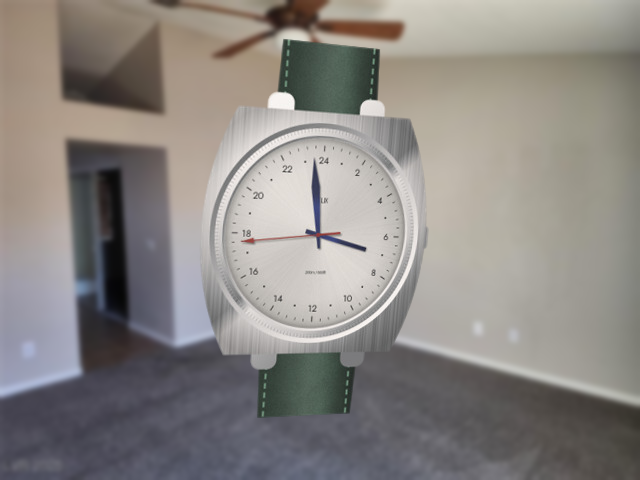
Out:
6.58.44
